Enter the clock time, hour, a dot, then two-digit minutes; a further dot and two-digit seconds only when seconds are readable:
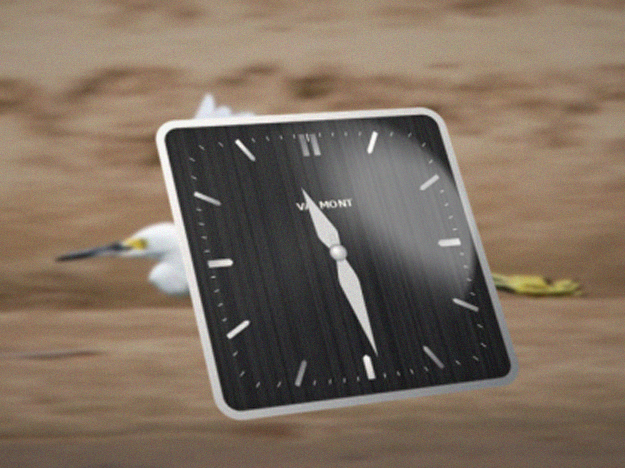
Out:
11.29
